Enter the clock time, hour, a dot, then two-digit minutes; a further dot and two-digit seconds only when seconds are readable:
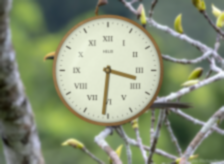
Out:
3.31
